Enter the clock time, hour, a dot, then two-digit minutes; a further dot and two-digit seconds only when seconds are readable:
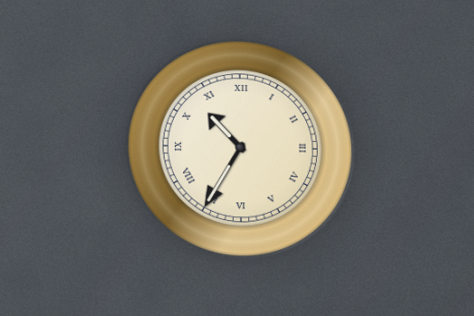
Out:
10.35
